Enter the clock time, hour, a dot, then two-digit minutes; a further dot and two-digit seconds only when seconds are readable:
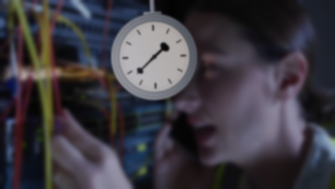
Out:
1.38
